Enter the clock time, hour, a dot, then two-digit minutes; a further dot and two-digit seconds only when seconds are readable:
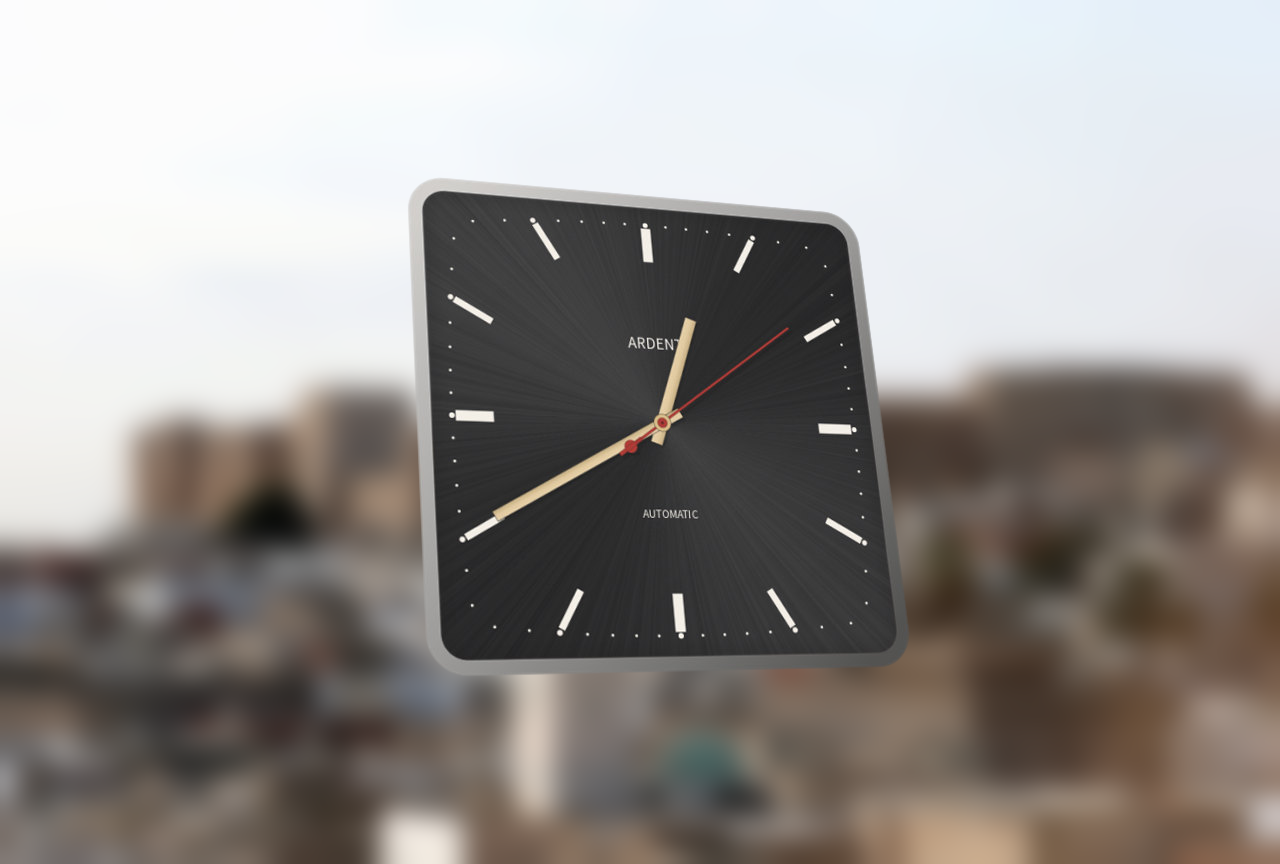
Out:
12.40.09
